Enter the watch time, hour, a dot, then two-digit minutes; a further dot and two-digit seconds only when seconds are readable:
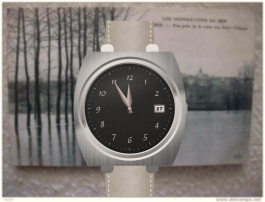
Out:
11.55
